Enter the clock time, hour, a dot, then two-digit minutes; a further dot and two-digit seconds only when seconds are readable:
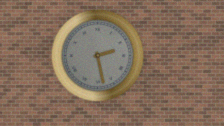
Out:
2.28
